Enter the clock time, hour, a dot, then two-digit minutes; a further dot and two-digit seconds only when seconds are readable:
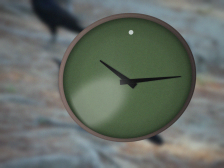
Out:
10.14
